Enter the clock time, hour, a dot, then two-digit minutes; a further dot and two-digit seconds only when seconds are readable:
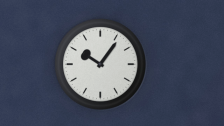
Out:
10.06
